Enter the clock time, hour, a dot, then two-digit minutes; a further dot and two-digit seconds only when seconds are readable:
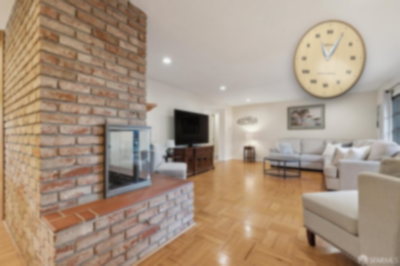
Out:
11.05
